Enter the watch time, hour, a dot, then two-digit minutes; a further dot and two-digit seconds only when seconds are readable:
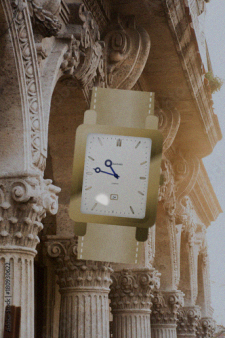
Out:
10.47
